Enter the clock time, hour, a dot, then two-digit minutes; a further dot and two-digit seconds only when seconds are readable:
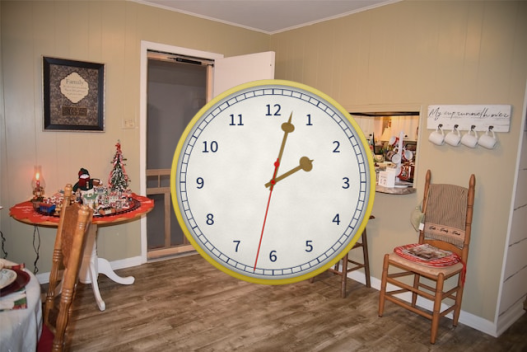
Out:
2.02.32
